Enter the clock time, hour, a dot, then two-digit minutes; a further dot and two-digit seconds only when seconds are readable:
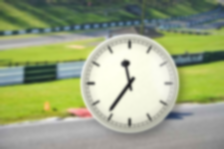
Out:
11.36
